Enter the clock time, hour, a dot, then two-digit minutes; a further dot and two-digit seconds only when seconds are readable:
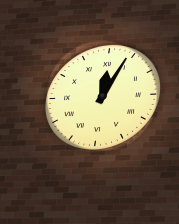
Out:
12.04
